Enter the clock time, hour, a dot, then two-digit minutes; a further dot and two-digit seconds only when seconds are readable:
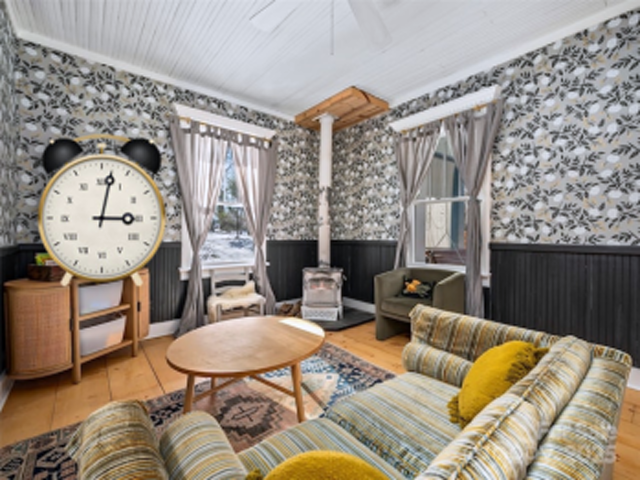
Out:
3.02
